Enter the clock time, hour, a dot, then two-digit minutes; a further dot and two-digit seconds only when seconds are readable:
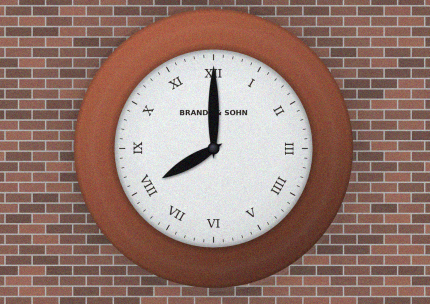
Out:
8.00
